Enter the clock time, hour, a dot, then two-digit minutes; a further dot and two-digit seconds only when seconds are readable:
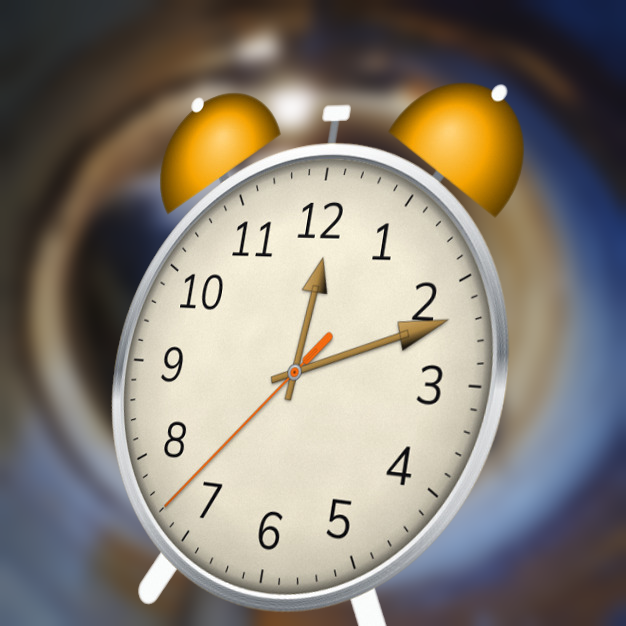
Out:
12.11.37
